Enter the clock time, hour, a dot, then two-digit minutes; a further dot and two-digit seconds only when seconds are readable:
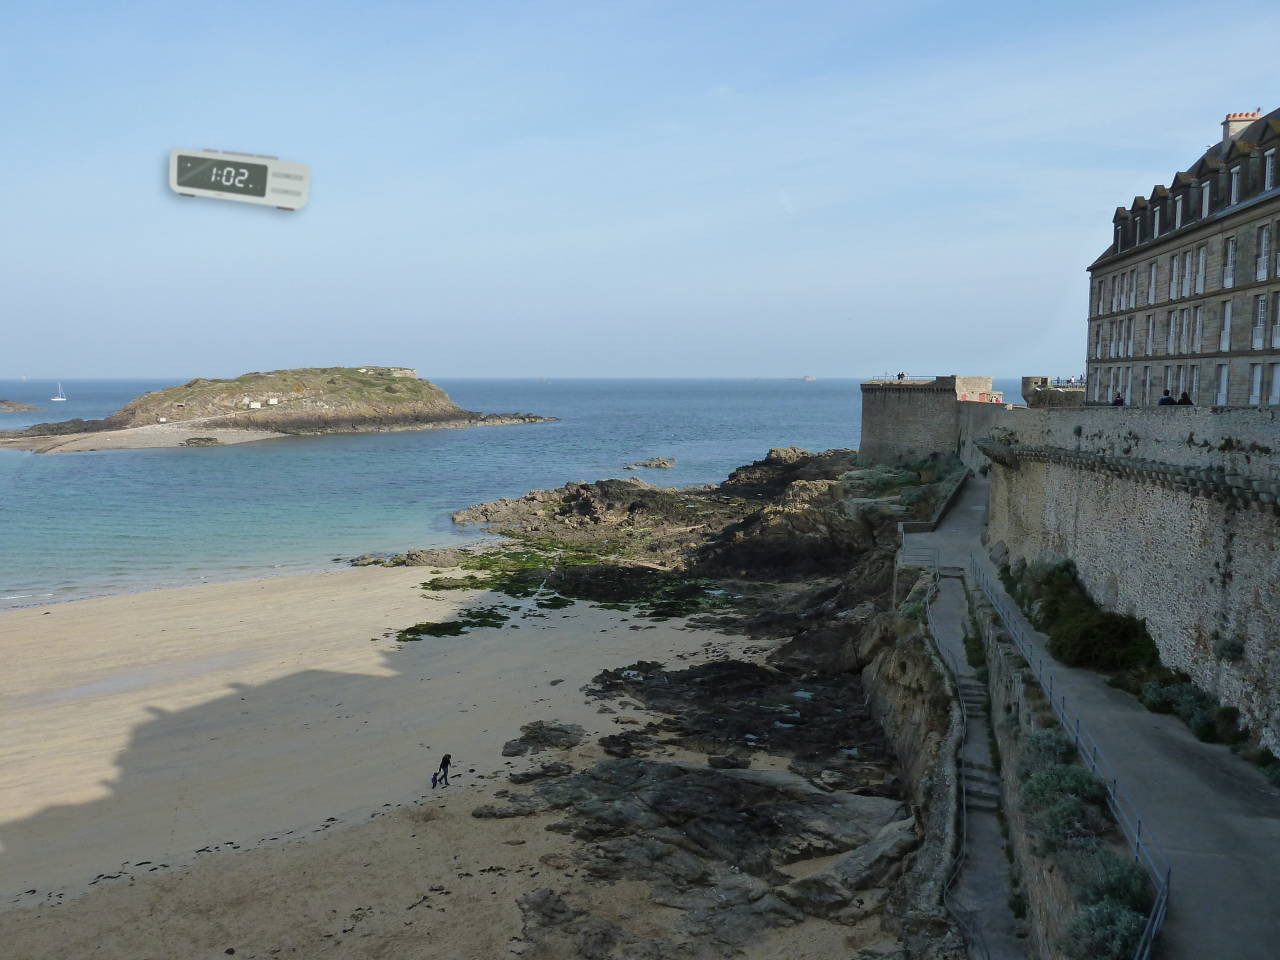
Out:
1.02
